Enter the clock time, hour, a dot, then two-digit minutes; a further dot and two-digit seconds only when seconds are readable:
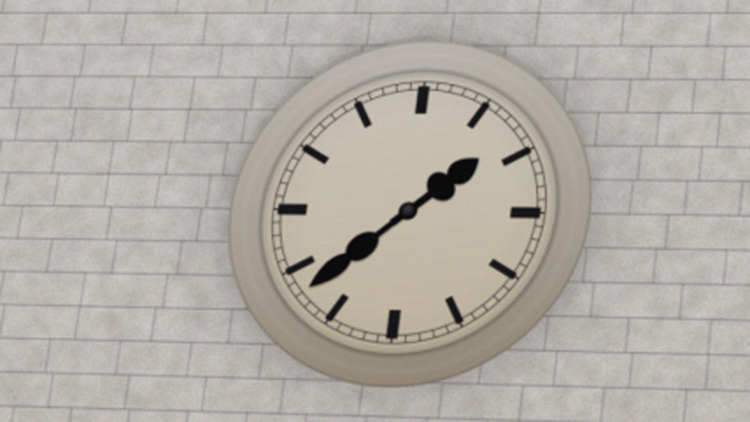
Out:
1.38
